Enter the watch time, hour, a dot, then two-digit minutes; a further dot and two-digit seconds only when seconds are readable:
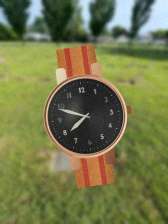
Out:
7.49
